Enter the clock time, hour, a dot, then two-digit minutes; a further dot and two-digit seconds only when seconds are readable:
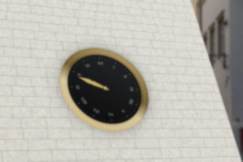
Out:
9.49
